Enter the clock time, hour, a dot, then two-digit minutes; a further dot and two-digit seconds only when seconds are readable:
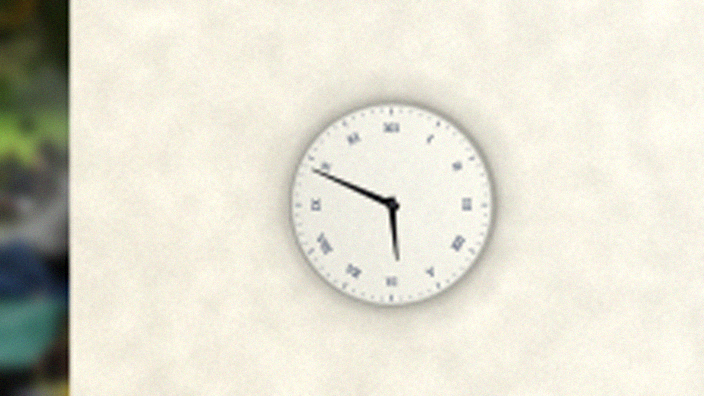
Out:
5.49
